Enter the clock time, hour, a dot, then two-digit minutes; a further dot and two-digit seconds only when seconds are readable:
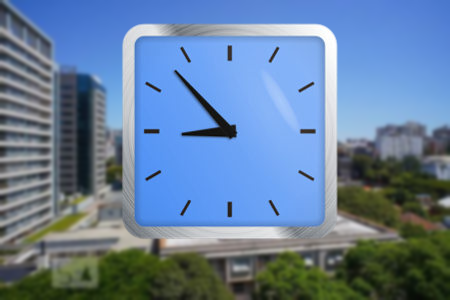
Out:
8.53
